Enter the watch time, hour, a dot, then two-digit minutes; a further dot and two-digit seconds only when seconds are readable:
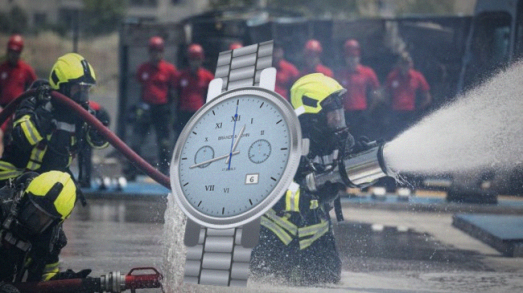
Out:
12.43
